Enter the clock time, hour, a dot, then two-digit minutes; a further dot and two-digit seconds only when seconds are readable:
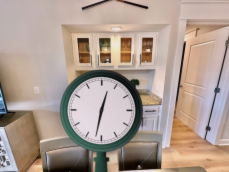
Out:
12.32
